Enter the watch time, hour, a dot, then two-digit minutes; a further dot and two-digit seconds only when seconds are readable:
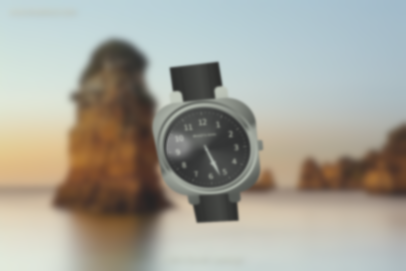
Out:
5.27
